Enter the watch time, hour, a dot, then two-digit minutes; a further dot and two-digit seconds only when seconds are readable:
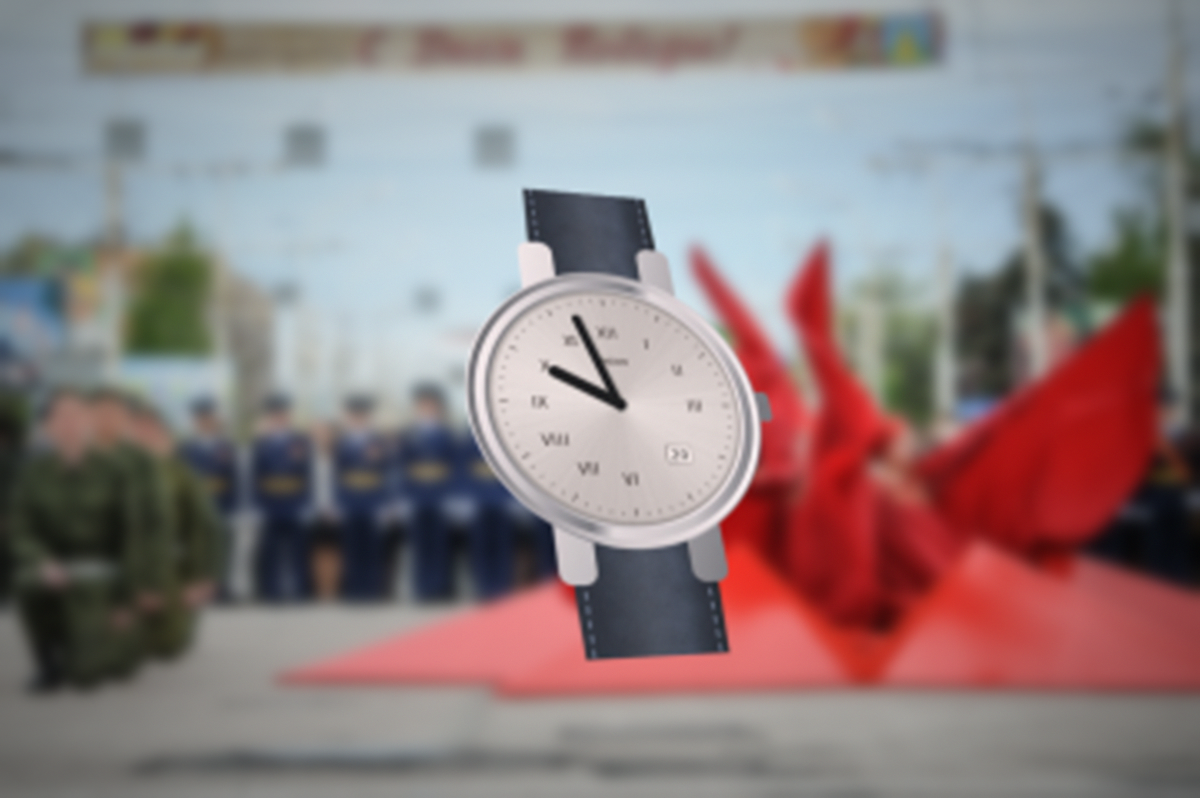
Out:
9.57
